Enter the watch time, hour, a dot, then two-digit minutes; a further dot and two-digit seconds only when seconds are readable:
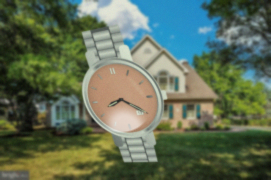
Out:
8.21
